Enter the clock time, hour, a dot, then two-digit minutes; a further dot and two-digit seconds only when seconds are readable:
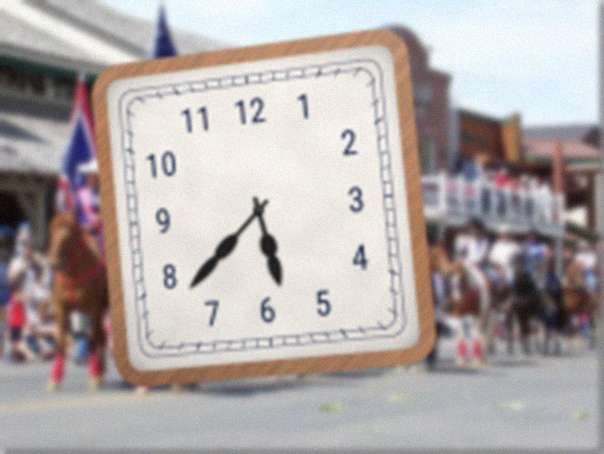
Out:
5.38
